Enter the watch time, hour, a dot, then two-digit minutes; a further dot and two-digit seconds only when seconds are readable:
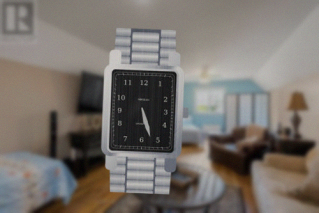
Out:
5.27
